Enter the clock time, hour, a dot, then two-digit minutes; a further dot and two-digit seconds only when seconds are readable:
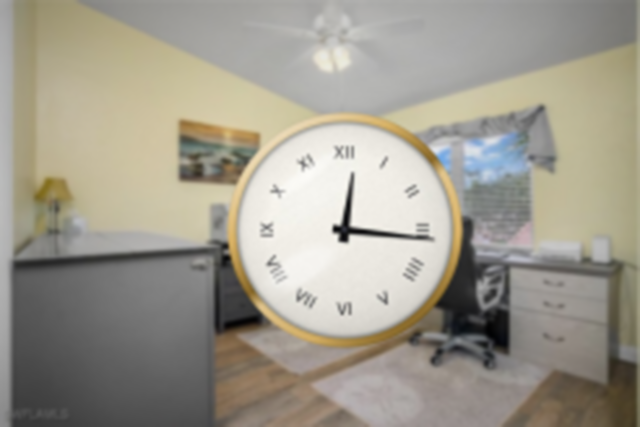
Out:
12.16
